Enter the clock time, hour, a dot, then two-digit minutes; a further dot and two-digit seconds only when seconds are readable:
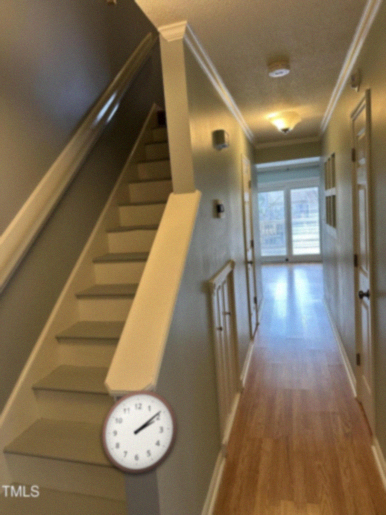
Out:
2.09
